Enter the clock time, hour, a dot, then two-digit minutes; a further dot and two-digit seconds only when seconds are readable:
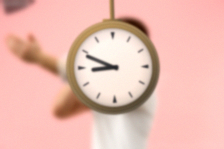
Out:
8.49
